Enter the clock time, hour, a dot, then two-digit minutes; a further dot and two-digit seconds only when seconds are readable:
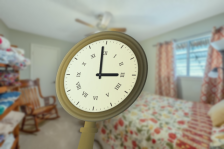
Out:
2.59
